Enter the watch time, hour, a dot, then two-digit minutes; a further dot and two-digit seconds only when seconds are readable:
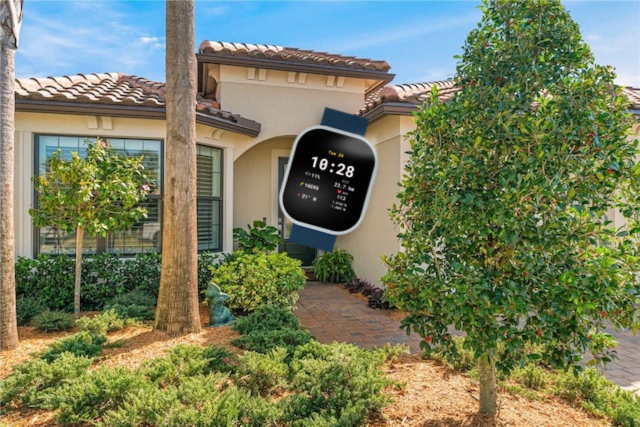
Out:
10.28
